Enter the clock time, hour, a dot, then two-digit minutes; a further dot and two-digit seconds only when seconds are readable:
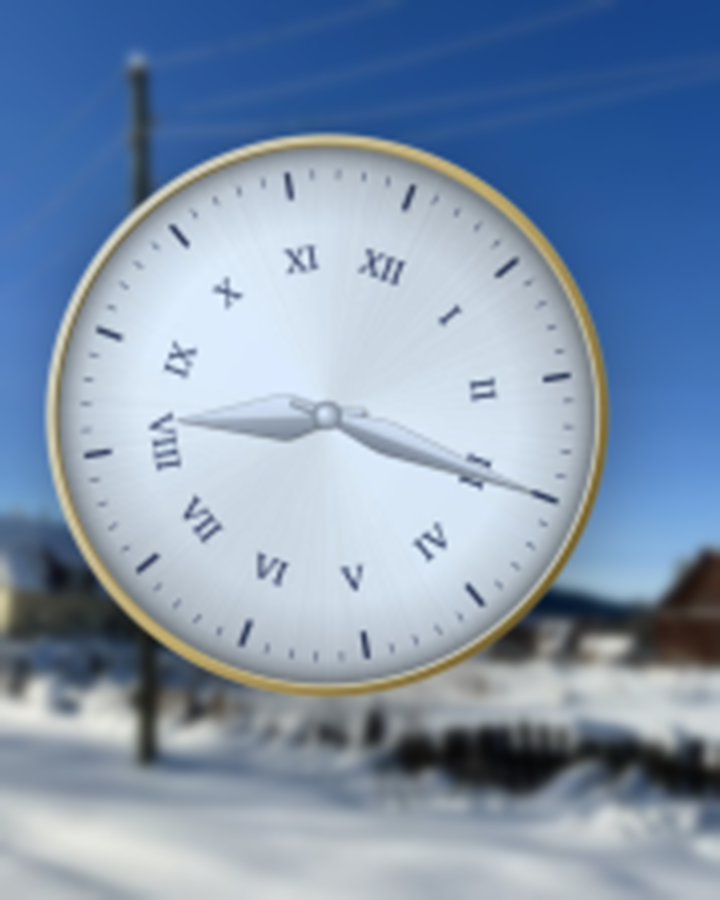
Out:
8.15
